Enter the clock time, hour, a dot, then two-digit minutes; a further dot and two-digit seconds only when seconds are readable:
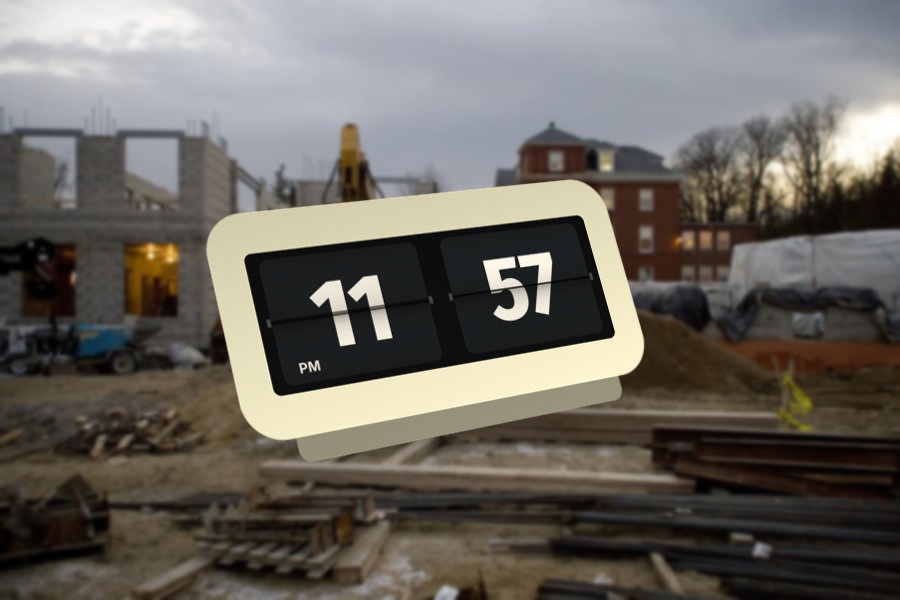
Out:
11.57
